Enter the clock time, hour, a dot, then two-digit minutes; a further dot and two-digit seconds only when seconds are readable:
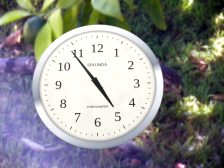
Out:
4.54
